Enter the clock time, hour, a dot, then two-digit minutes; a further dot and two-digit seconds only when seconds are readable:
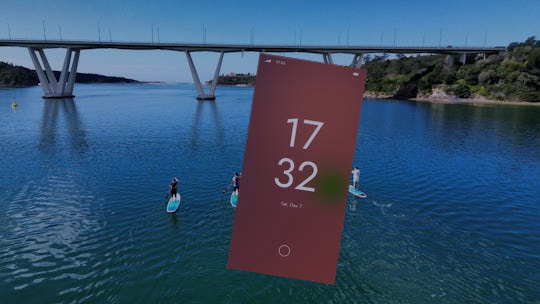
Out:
17.32
